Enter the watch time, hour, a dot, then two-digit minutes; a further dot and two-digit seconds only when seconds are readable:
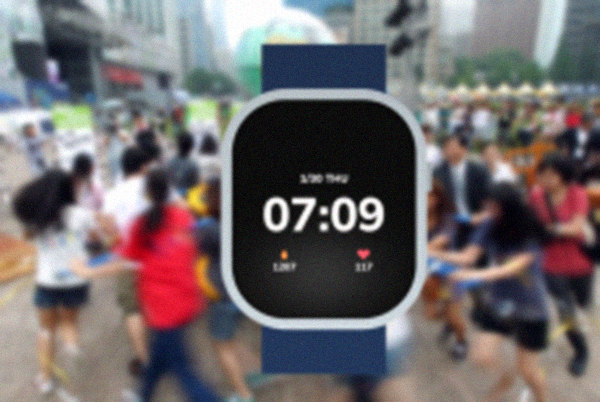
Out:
7.09
